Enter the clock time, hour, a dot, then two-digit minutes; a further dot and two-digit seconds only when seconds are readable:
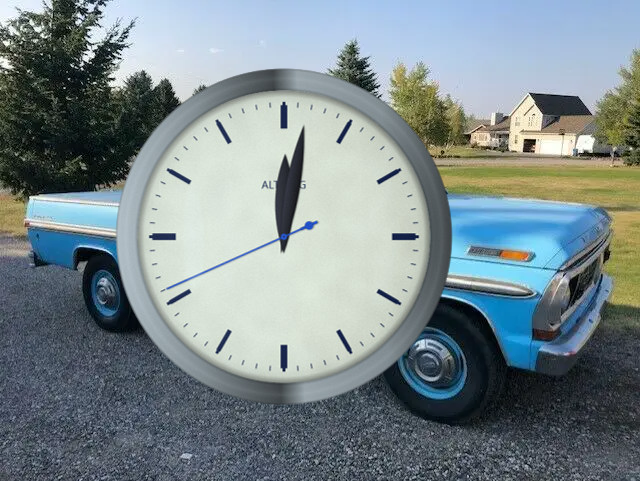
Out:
12.01.41
